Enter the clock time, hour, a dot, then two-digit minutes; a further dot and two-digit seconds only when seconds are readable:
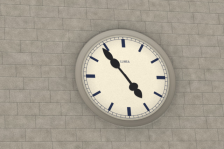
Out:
4.54
